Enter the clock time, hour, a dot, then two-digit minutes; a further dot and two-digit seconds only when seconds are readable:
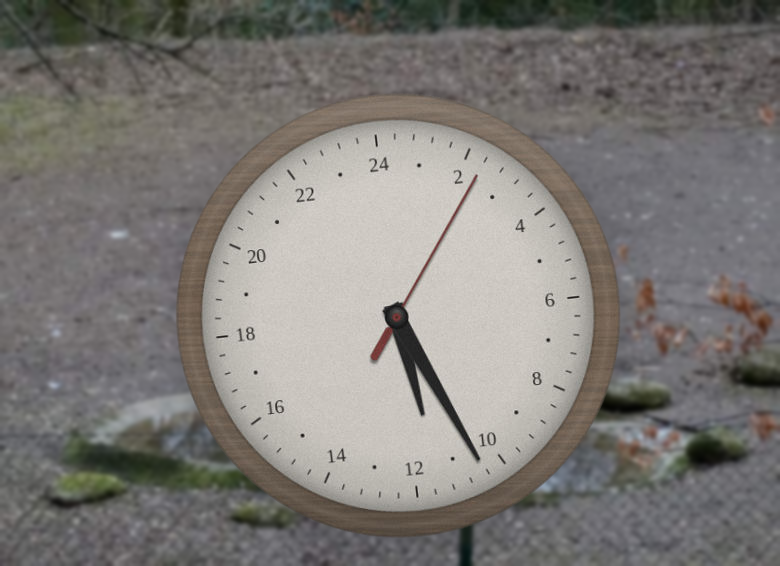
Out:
11.26.06
